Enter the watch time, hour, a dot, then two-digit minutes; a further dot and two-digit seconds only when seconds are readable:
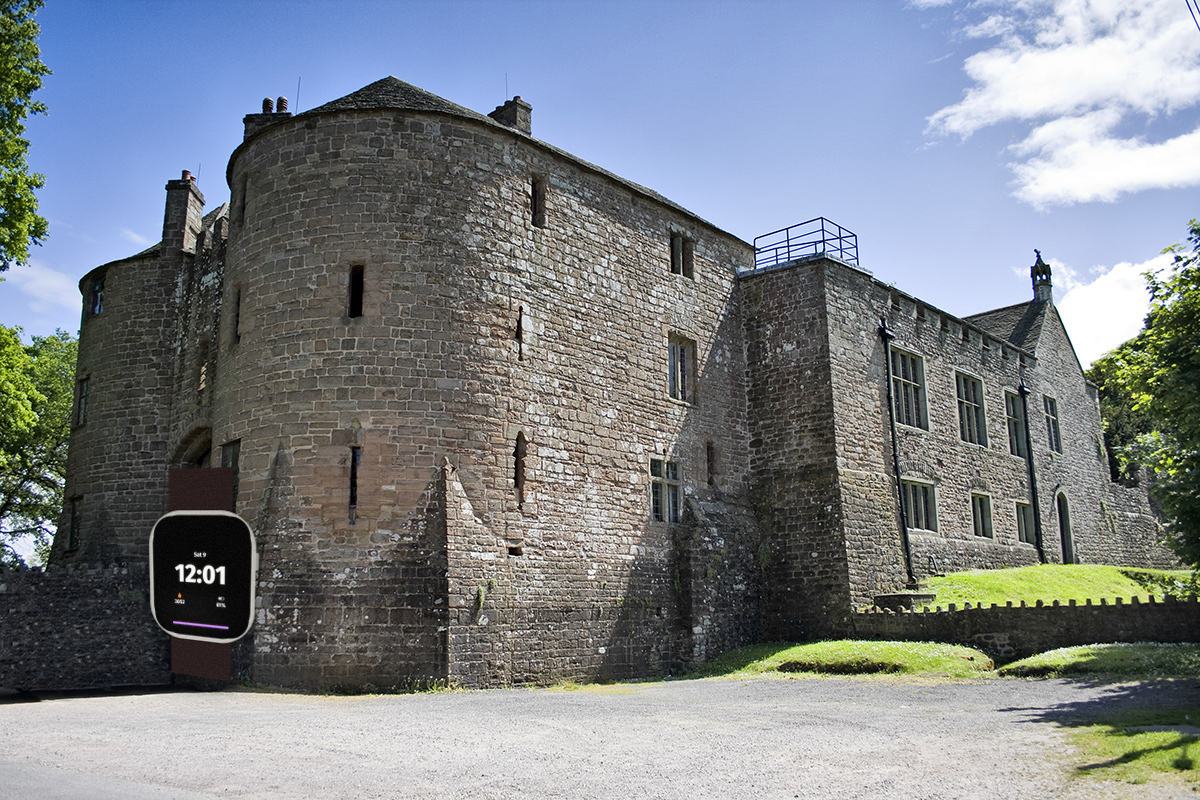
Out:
12.01
